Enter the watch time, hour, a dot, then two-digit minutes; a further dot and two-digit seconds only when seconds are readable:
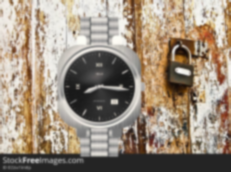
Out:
8.16
